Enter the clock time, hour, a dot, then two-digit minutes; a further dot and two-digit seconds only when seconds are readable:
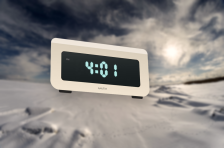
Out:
4.01
